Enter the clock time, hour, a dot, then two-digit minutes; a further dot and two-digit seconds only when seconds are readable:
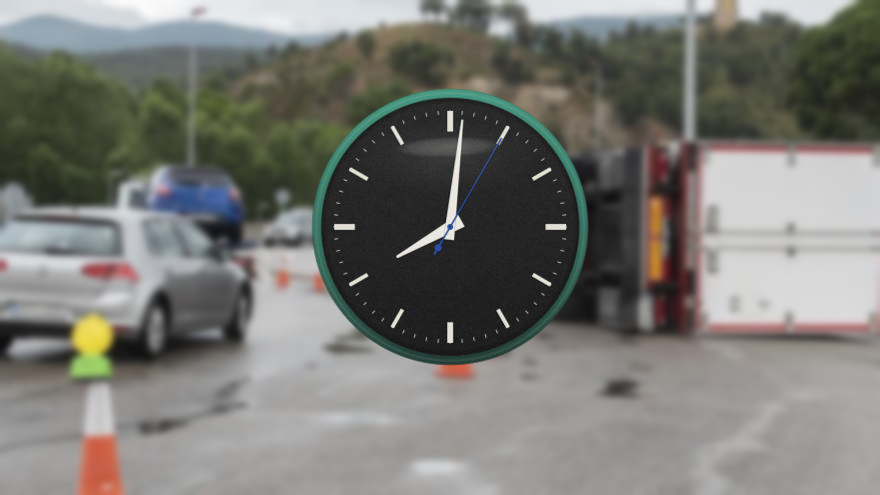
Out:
8.01.05
